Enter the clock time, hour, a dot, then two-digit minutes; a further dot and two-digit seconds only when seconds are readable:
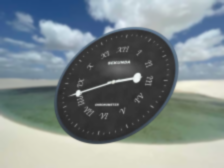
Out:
2.42
